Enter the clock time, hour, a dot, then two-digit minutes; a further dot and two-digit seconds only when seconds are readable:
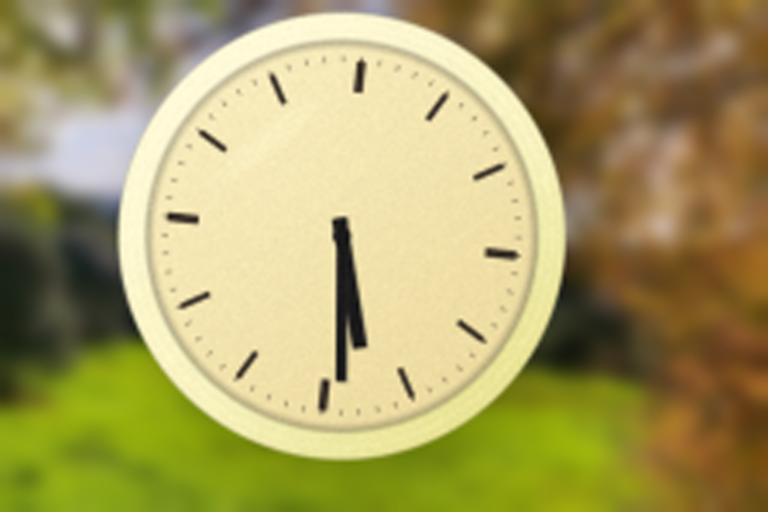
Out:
5.29
